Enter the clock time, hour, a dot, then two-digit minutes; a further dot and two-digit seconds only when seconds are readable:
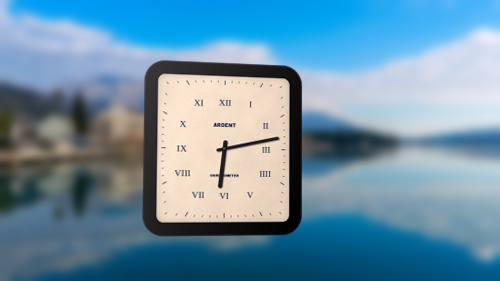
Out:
6.13
